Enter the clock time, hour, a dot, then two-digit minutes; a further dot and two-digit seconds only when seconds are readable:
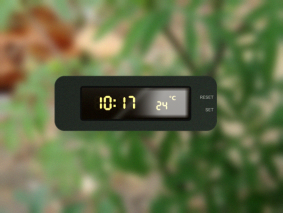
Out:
10.17
